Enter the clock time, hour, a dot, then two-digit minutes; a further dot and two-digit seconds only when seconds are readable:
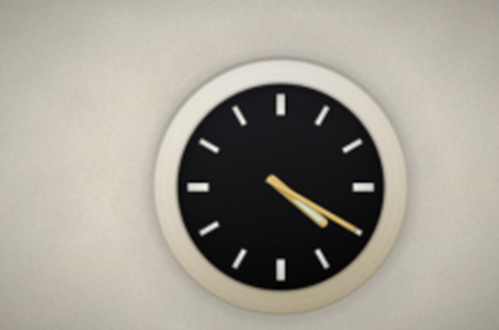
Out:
4.20
